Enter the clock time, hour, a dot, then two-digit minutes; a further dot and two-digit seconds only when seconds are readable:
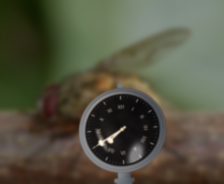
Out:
7.40
